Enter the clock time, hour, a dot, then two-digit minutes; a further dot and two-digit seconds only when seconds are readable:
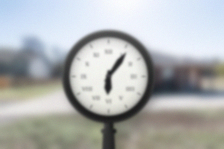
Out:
6.06
